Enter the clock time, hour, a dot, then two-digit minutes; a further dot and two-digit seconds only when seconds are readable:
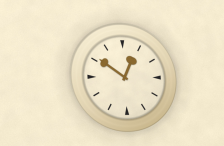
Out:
12.51
